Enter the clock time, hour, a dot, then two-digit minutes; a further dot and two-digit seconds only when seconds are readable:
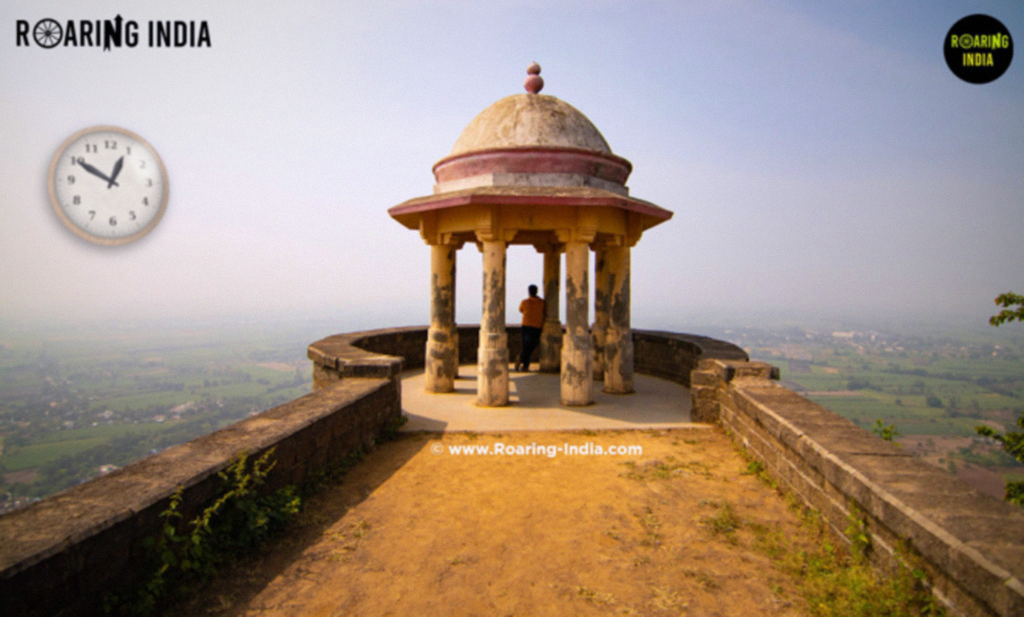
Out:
12.50
